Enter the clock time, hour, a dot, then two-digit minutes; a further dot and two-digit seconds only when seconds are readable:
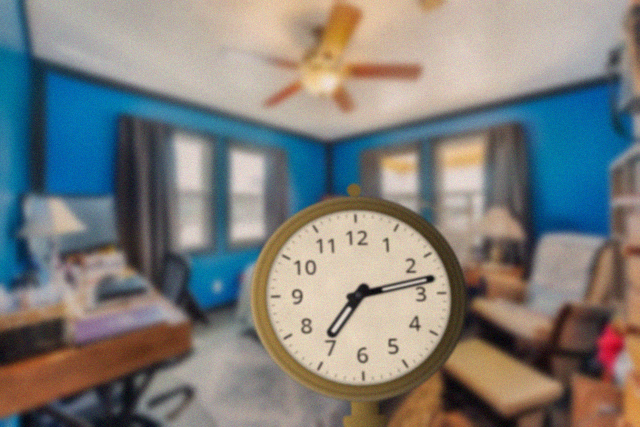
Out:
7.13
